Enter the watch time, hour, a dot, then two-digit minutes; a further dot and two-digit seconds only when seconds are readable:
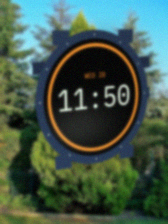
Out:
11.50
